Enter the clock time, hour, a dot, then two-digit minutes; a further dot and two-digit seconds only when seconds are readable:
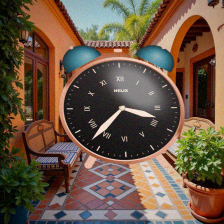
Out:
3.37
